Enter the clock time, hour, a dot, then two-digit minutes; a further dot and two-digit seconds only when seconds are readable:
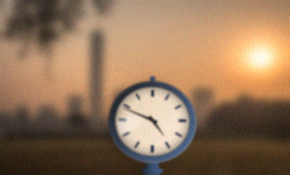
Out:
4.49
